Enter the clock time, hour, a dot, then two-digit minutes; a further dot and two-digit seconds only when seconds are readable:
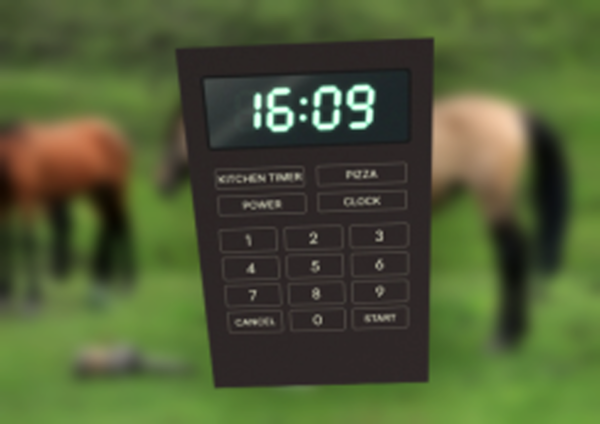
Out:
16.09
